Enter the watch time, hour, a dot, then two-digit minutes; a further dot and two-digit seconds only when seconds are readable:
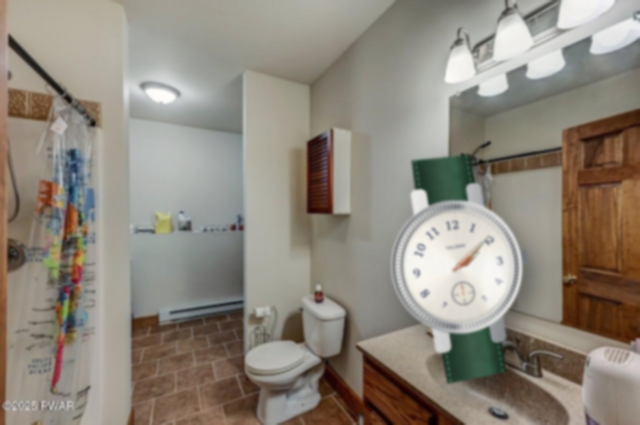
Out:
2.09
